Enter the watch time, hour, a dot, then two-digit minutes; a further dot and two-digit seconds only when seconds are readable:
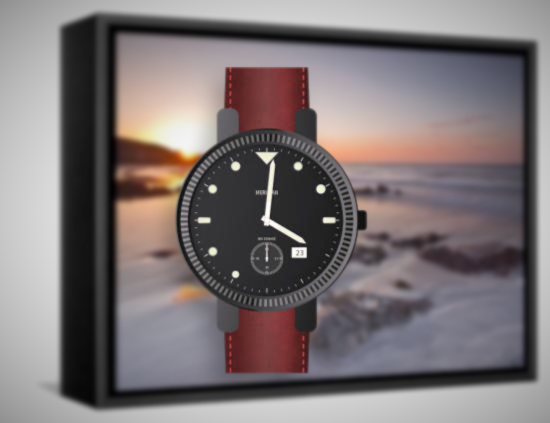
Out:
4.01
